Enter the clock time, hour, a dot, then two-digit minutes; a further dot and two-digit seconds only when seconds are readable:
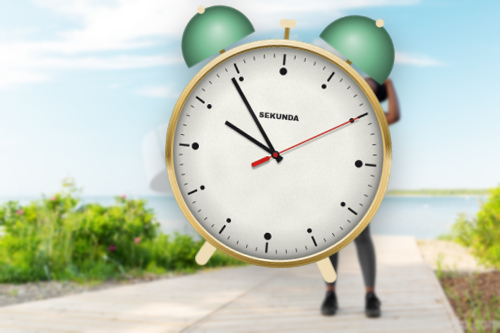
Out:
9.54.10
